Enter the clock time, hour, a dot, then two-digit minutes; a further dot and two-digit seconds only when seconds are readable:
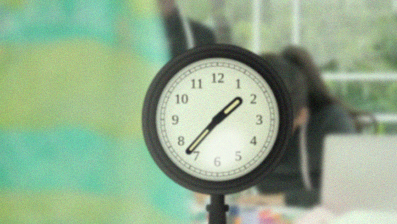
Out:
1.37
